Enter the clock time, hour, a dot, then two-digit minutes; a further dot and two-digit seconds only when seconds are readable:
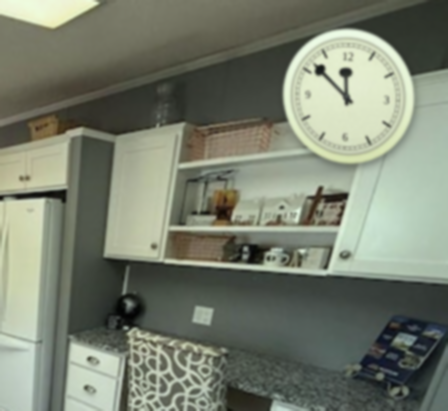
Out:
11.52
